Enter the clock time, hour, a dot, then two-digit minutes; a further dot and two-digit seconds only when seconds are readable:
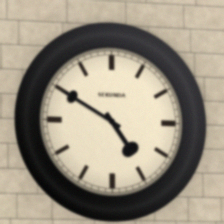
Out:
4.50
